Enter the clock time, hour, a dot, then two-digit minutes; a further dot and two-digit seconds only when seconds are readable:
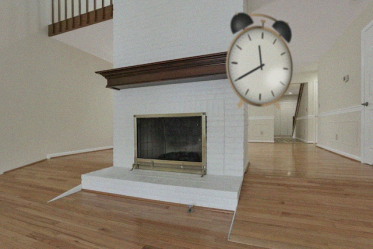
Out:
11.40
